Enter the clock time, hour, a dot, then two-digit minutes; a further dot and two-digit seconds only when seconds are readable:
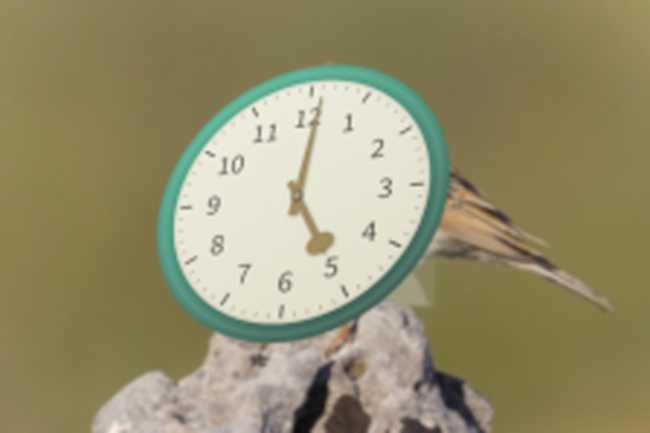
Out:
5.01
